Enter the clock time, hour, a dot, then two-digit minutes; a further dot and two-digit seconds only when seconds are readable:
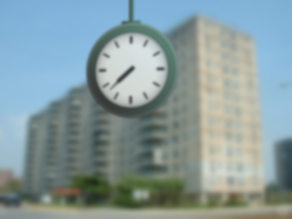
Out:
7.38
